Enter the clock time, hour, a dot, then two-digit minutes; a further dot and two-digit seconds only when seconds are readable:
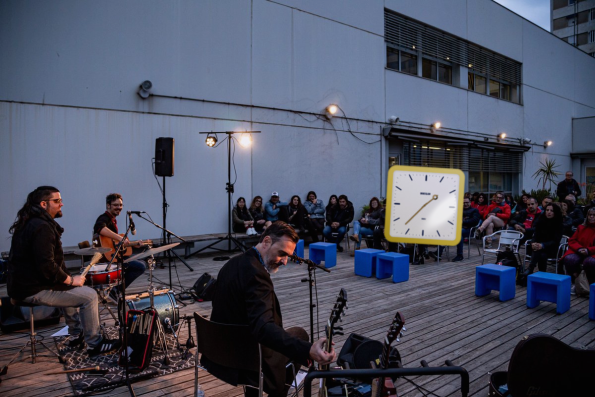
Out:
1.37
